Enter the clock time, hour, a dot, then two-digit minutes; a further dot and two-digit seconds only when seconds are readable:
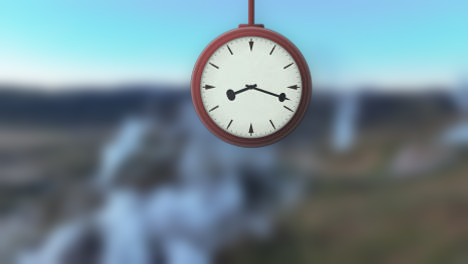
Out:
8.18
